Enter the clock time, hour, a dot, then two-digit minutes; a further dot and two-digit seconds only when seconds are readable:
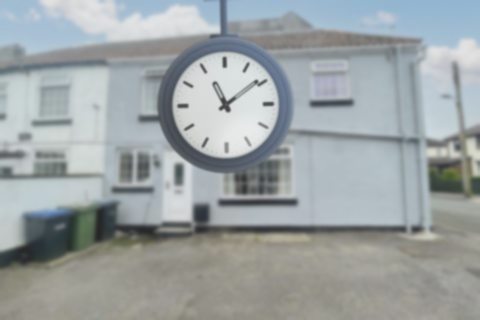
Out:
11.09
